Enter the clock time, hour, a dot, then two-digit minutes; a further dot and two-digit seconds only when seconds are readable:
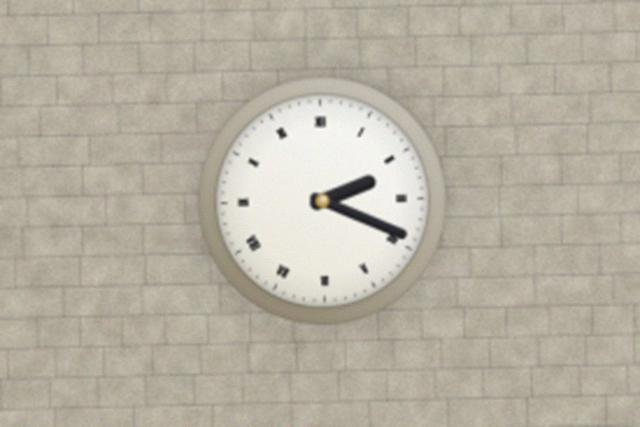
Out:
2.19
